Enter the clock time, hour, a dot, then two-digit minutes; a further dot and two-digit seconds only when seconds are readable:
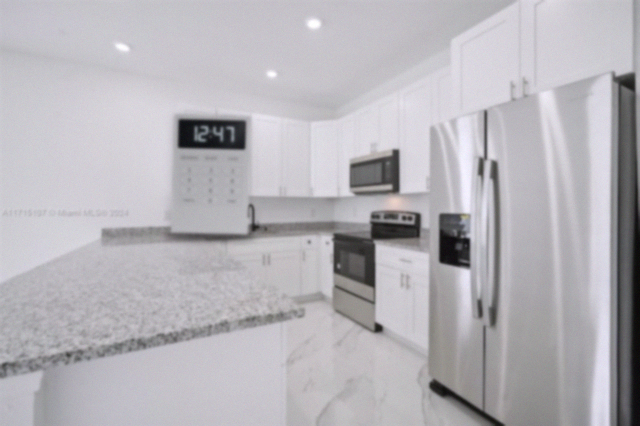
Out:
12.47
